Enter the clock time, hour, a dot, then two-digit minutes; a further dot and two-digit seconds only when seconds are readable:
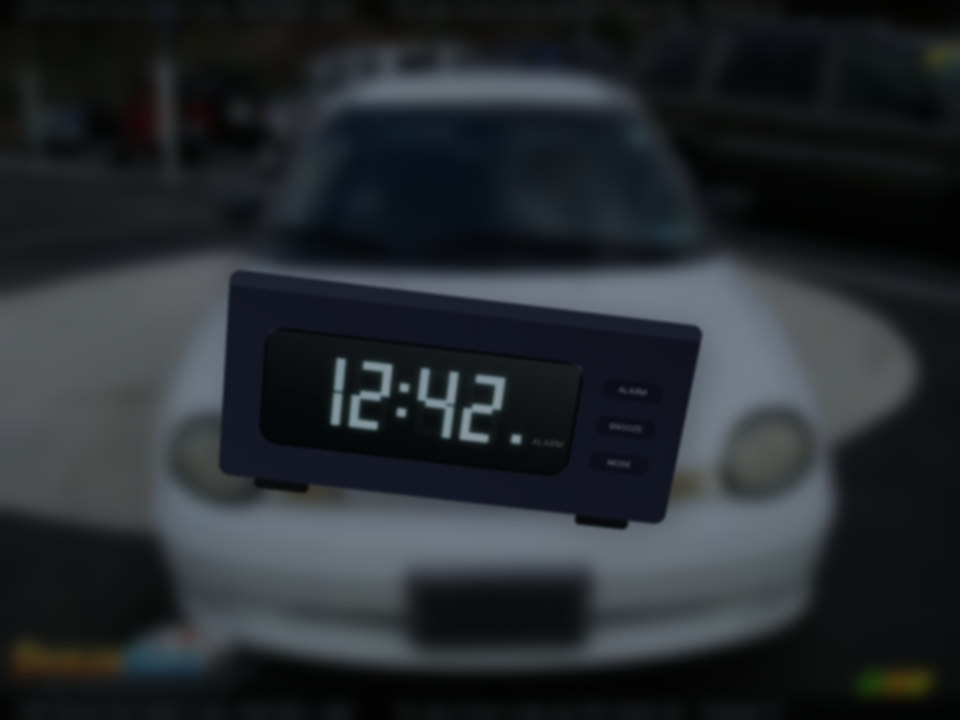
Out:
12.42
